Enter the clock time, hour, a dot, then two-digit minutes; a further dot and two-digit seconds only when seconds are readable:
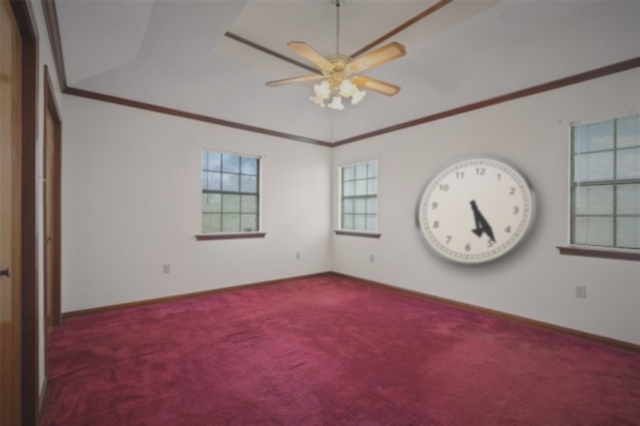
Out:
5.24
